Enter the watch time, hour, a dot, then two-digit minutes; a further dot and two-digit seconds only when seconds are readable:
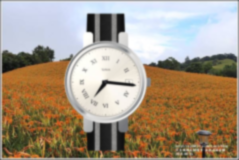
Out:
7.16
